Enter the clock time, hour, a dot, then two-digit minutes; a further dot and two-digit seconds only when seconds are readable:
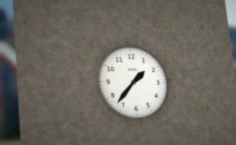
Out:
1.37
